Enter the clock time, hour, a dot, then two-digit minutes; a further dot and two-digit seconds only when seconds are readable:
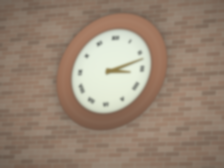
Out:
3.12
